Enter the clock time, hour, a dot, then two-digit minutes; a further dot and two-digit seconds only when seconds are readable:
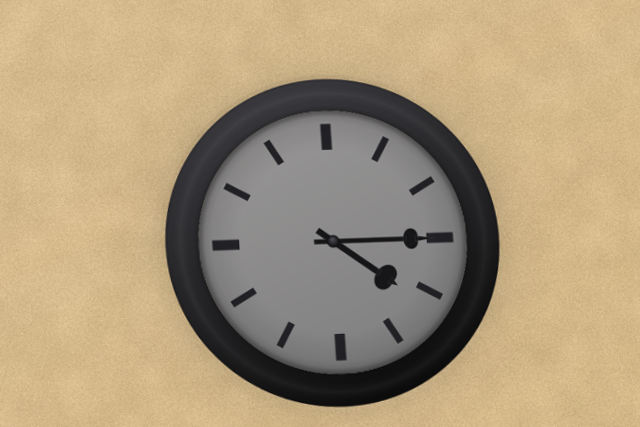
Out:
4.15
